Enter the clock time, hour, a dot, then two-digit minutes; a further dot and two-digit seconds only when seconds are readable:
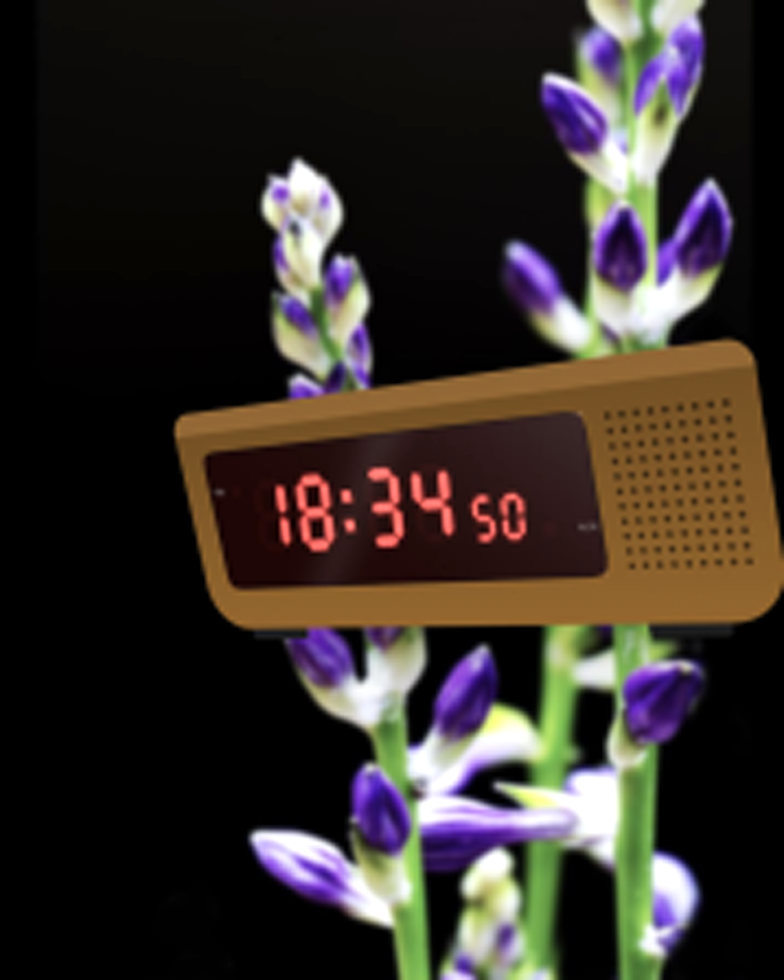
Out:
18.34.50
